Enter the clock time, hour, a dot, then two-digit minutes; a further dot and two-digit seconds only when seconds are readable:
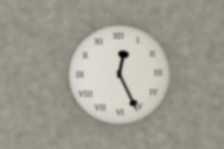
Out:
12.26
